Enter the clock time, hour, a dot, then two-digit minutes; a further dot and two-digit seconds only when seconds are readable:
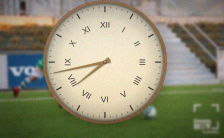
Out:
7.43
